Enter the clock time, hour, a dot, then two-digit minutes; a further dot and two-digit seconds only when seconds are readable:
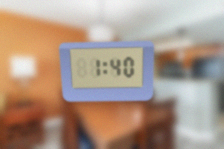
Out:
1.40
